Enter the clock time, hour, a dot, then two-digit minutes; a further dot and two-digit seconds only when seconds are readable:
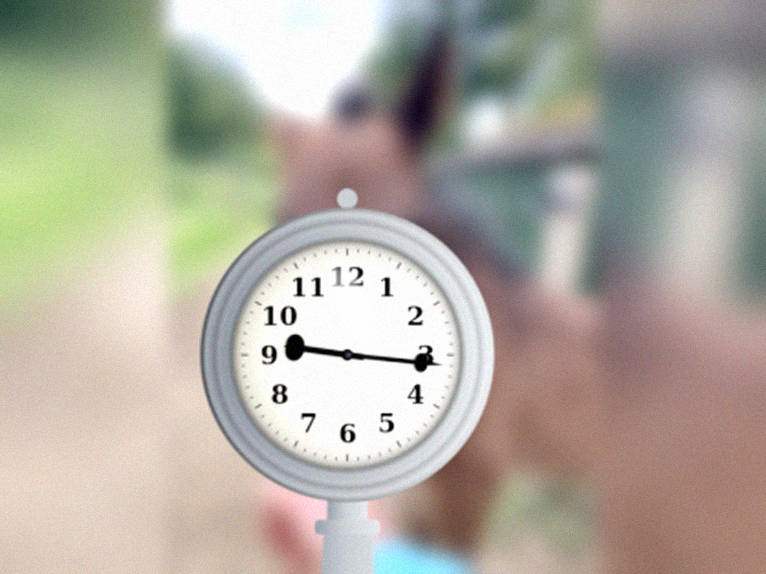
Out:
9.16
